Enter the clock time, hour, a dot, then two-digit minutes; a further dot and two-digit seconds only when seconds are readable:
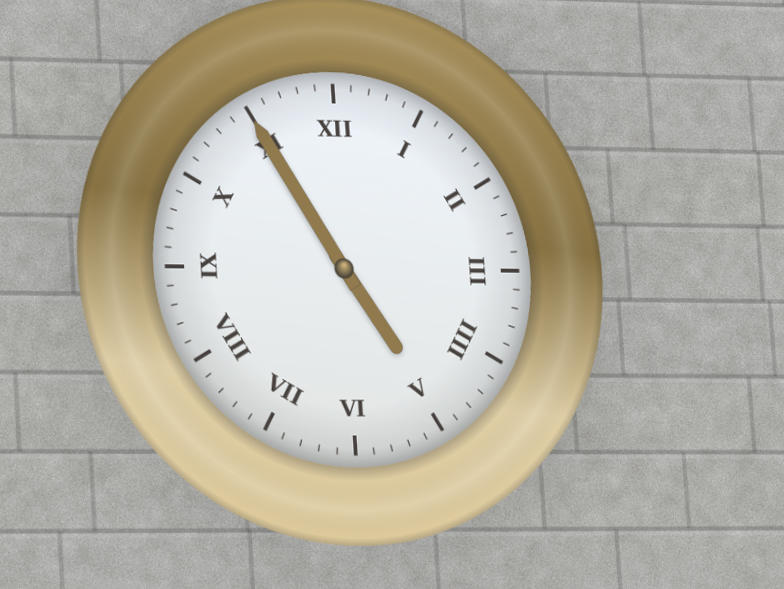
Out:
4.55
